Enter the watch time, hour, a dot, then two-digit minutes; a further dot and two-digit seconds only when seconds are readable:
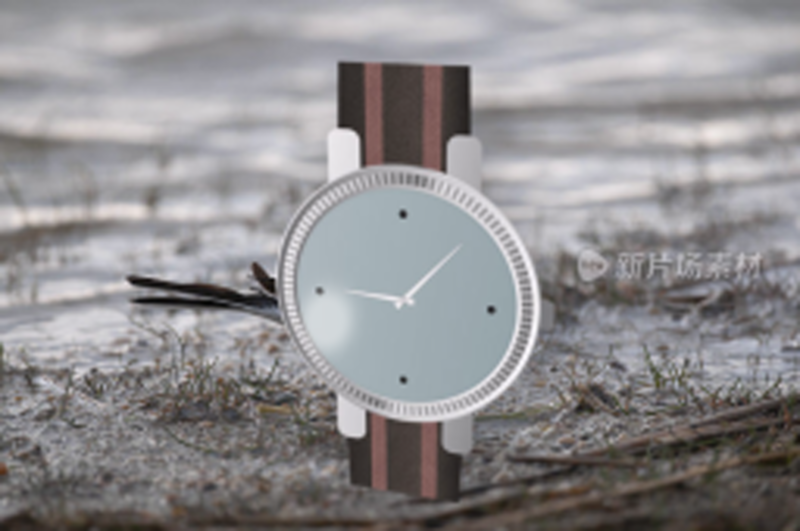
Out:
9.07
